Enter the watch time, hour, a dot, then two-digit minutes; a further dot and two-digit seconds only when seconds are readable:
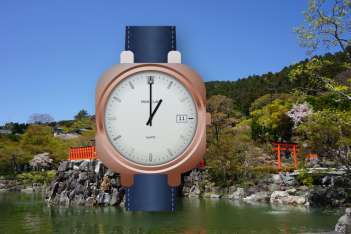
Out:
1.00
